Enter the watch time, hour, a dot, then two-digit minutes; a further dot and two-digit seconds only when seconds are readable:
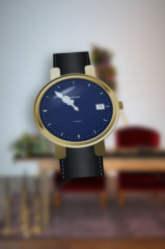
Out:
10.53
